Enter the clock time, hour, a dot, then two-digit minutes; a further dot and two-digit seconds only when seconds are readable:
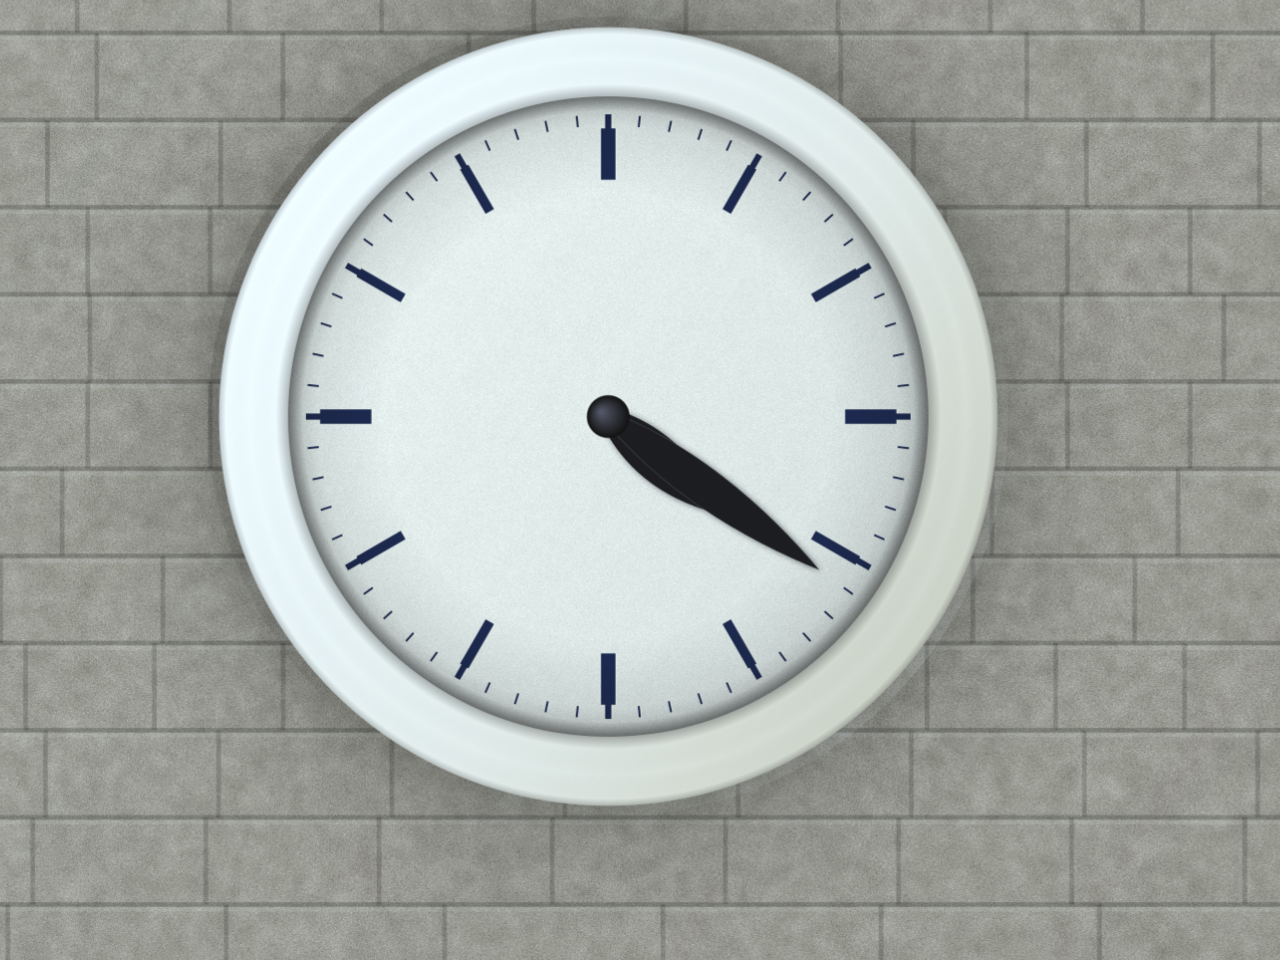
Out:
4.21
